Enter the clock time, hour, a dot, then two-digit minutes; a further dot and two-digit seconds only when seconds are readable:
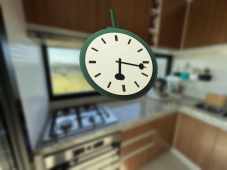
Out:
6.17
